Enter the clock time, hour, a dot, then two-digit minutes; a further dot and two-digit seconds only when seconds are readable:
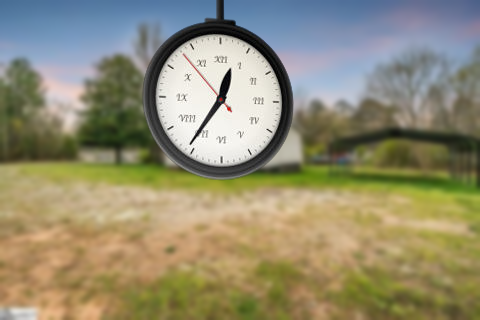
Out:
12.35.53
